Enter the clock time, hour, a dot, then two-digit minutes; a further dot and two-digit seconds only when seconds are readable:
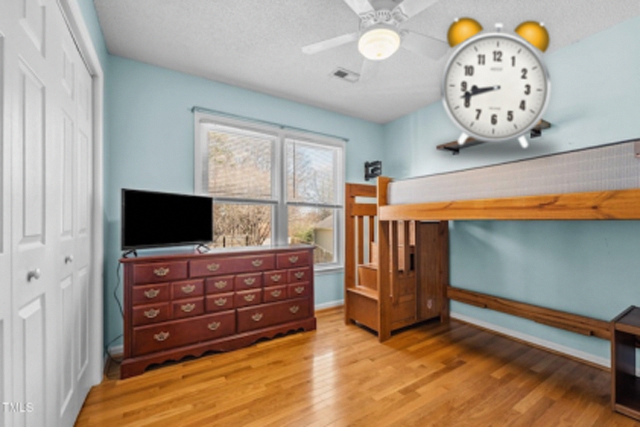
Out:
8.42
